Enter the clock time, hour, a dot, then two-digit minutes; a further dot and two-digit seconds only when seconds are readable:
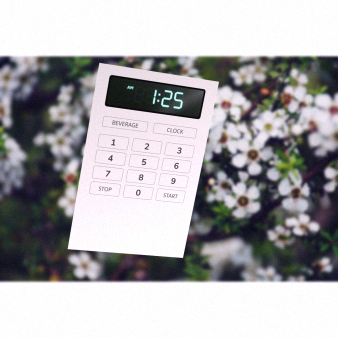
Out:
1.25
